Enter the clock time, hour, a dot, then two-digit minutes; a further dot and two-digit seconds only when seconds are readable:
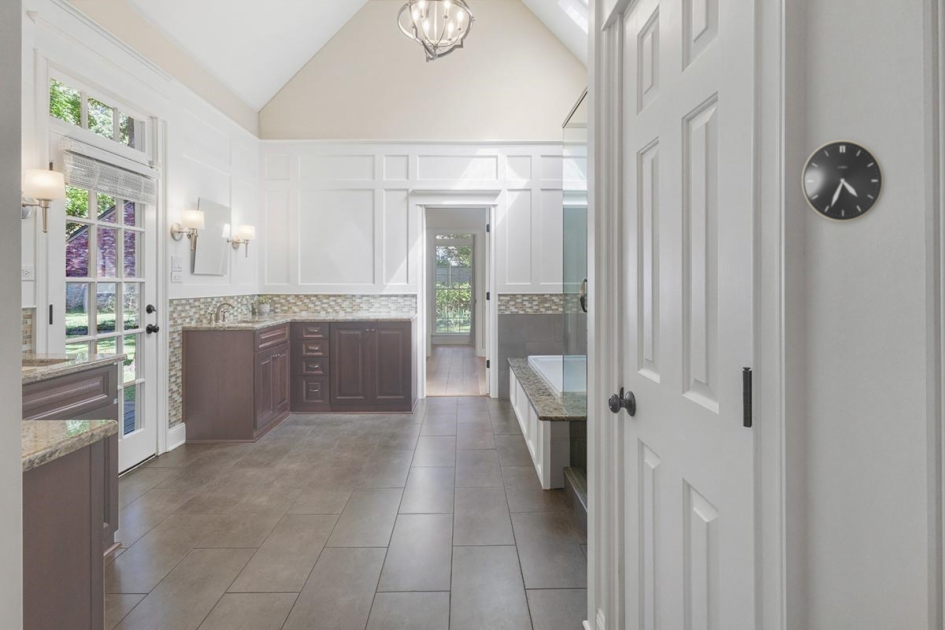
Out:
4.34
